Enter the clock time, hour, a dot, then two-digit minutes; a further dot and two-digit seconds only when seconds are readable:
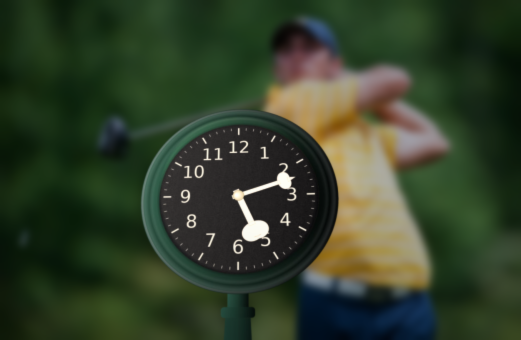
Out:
5.12
